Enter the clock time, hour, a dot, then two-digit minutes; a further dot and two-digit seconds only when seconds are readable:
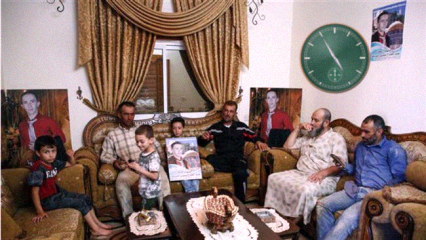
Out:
4.55
